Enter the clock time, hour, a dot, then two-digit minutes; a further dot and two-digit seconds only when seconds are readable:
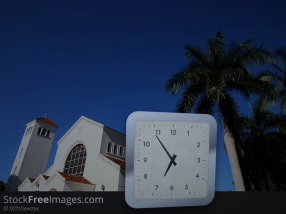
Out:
6.54
